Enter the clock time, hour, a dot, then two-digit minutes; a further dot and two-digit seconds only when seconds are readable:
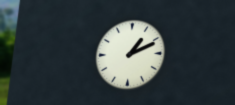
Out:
1.11
